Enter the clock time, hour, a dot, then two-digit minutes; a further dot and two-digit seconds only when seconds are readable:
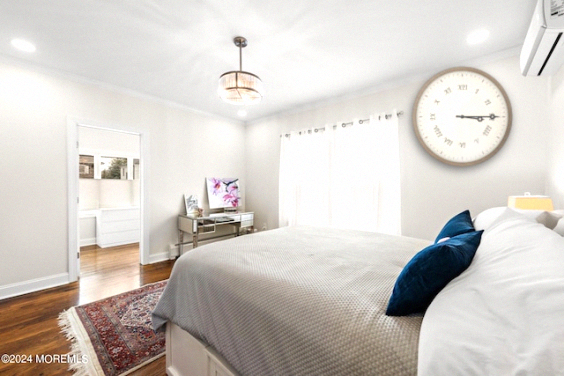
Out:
3.15
